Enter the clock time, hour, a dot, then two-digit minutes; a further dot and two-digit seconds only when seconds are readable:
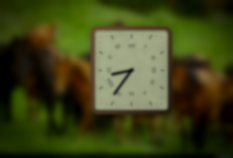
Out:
8.36
